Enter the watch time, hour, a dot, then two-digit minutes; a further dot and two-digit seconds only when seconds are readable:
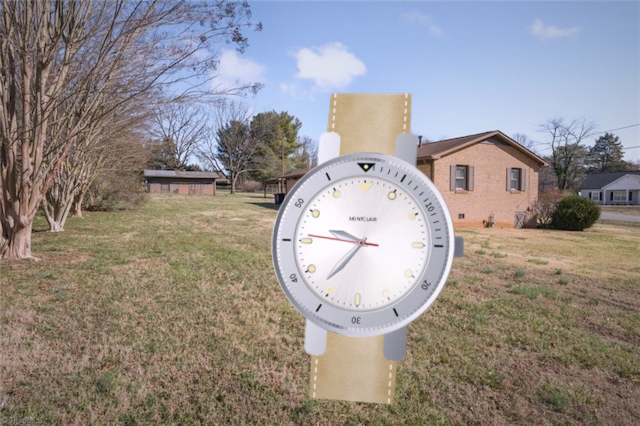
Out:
9.36.46
